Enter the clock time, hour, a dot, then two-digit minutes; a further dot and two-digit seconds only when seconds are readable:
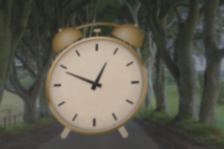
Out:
12.49
